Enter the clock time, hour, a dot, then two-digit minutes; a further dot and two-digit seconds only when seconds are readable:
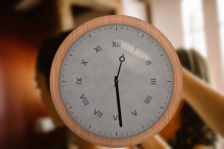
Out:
12.29
